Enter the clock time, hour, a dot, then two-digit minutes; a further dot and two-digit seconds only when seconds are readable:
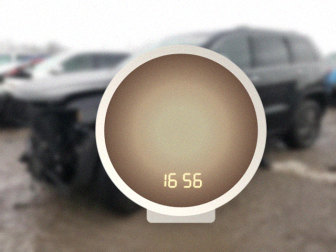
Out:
16.56
